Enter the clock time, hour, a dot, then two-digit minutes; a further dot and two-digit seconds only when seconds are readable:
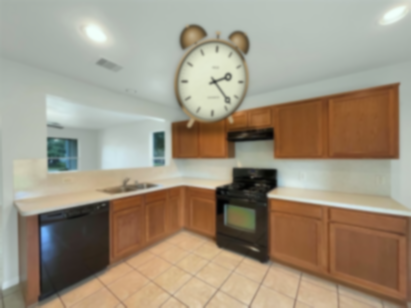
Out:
2.23
